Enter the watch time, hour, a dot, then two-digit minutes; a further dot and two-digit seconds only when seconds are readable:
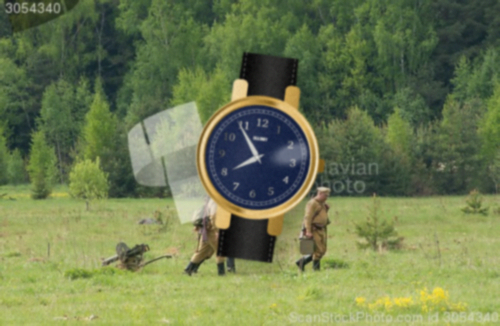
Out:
7.54
